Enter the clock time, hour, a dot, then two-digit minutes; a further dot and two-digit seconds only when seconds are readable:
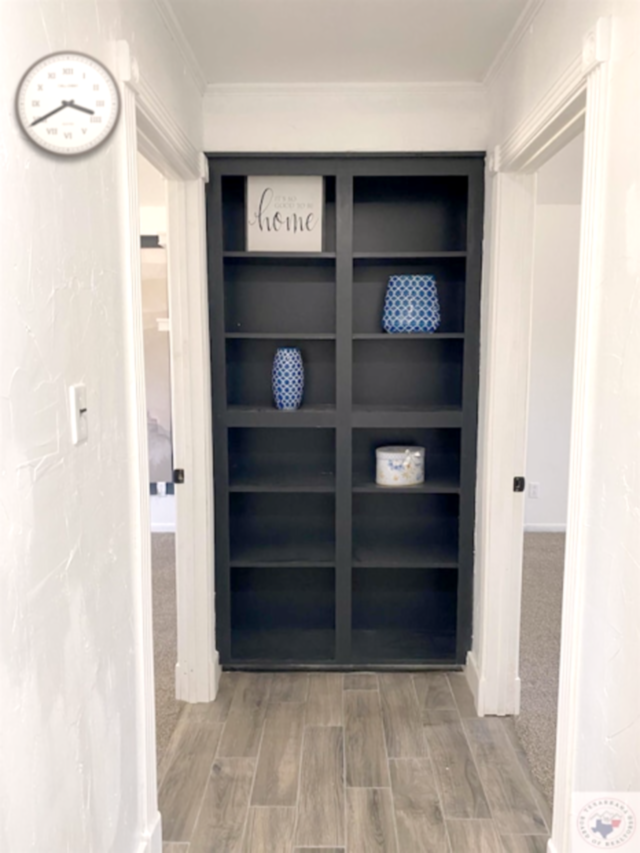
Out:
3.40
